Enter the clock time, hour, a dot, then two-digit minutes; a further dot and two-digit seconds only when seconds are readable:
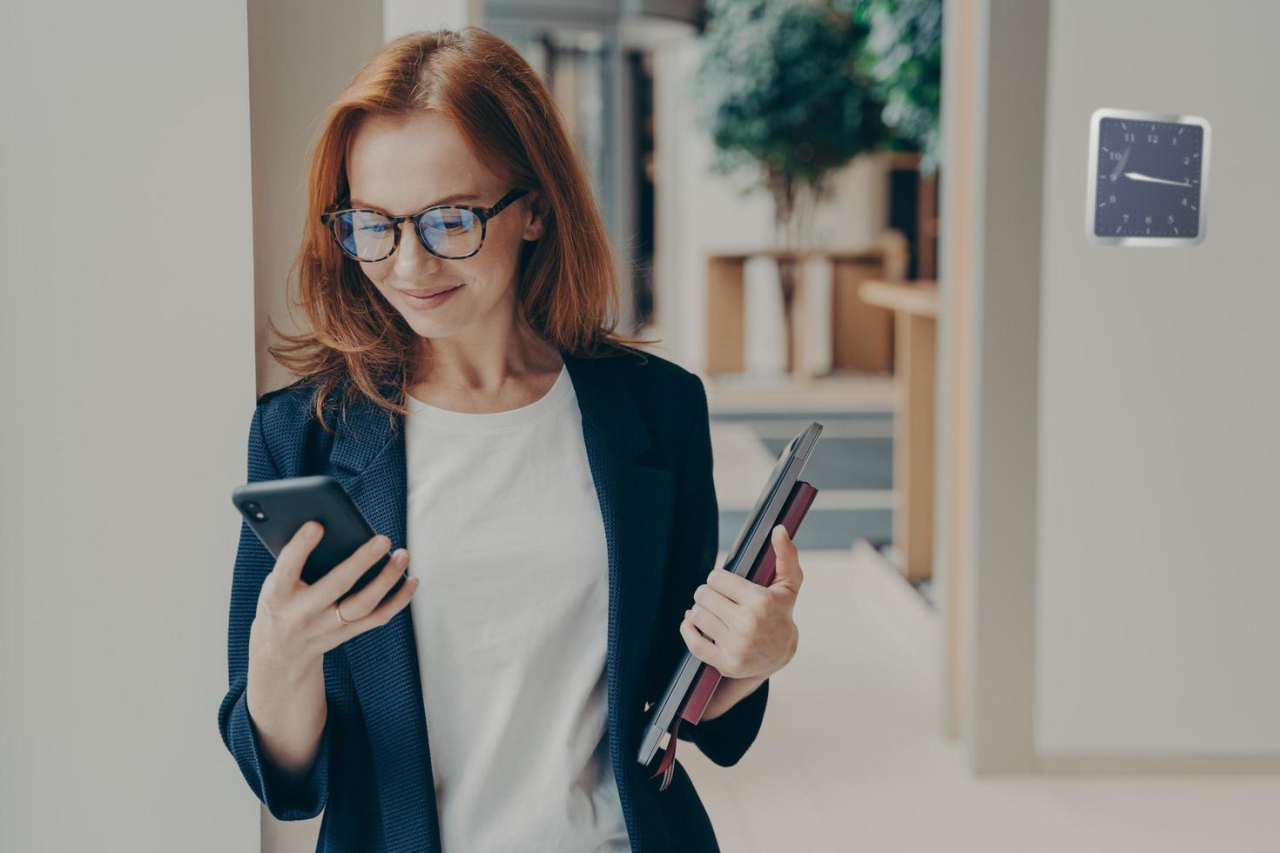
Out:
9.16
